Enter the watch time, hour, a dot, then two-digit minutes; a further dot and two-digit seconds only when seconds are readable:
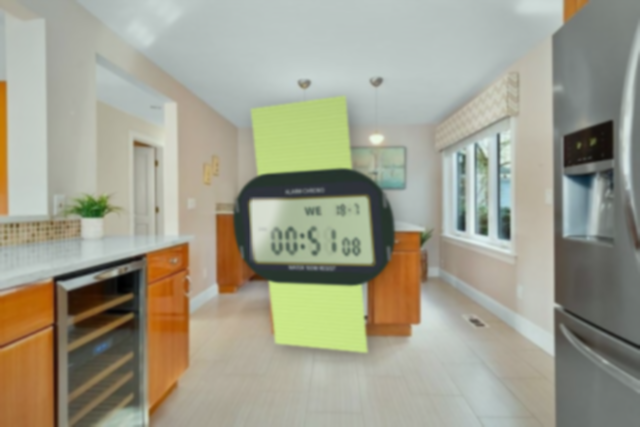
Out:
0.51.08
